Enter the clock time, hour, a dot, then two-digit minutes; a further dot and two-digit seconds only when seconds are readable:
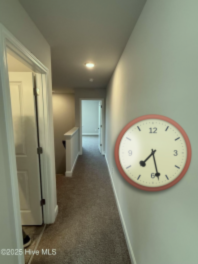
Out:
7.28
